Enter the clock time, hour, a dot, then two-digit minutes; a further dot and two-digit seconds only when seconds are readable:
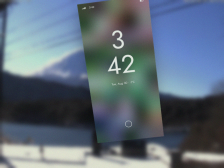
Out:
3.42
